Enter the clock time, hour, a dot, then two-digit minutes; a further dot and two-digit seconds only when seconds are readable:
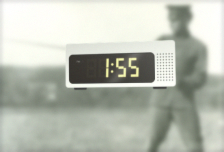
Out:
1.55
